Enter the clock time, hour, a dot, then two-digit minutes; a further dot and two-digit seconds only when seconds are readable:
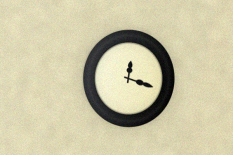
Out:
12.18
